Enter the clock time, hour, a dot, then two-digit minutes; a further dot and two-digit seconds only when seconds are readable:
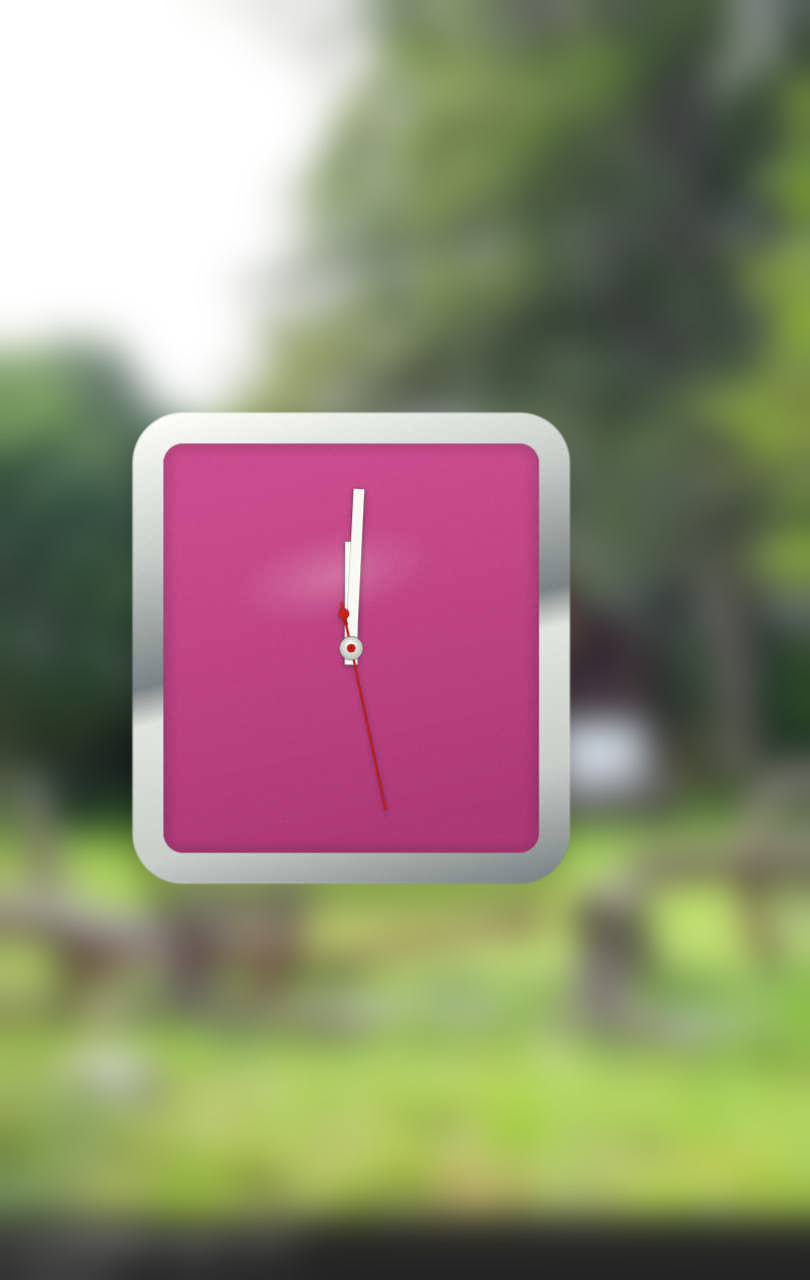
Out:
12.00.28
